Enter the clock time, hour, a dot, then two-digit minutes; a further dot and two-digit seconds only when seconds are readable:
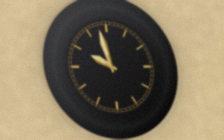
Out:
9.58
